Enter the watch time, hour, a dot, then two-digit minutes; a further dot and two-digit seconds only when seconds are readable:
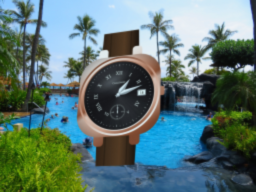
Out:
1.12
